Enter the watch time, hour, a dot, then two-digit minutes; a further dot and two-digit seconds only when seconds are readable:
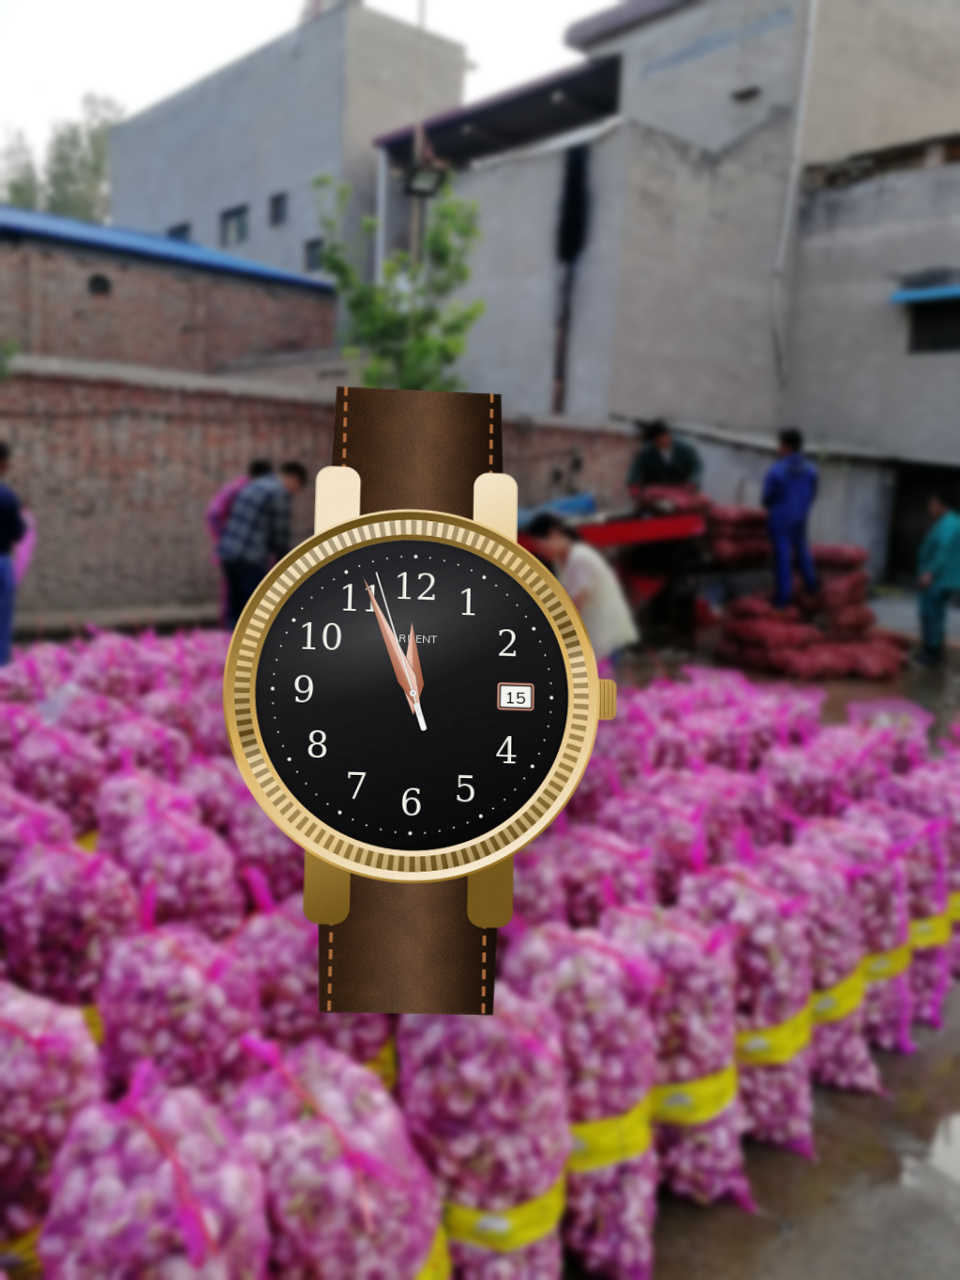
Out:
11.55.57
